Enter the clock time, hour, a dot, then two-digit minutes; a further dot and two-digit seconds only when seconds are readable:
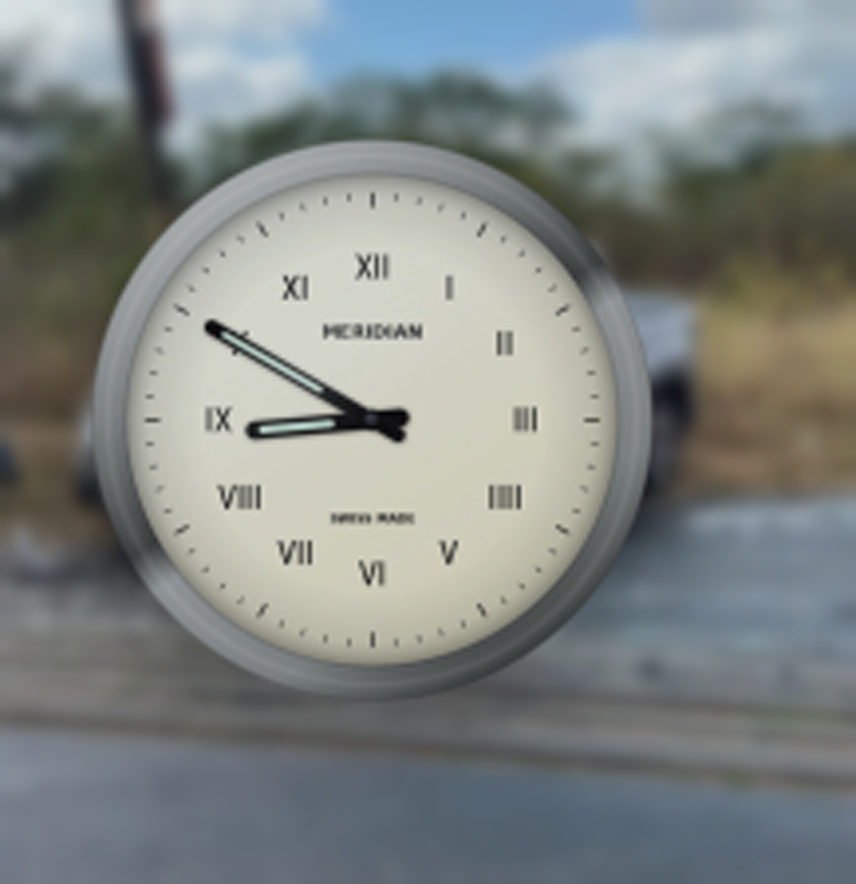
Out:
8.50
